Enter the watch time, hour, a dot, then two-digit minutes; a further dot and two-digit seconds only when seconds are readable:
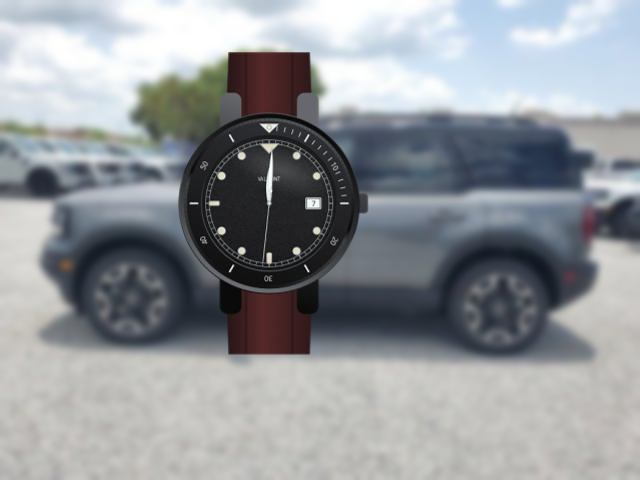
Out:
12.00.31
